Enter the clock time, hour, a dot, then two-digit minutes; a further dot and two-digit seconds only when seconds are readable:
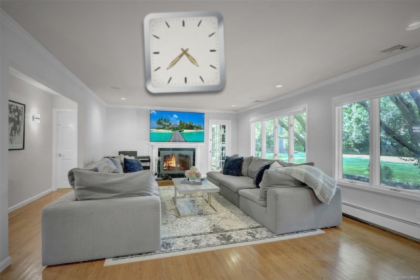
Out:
4.38
